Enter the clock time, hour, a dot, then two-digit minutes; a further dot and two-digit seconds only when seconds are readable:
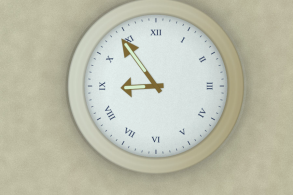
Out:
8.54
